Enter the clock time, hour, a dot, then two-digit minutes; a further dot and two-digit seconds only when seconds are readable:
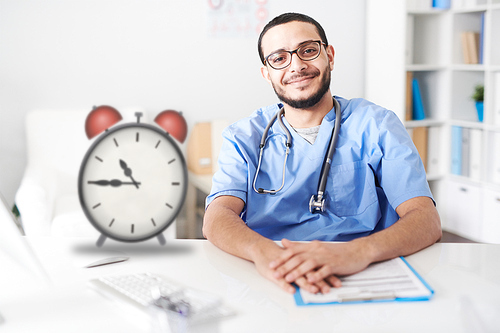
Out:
10.45
